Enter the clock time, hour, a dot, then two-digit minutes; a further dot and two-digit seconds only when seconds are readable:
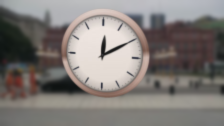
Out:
12.10
